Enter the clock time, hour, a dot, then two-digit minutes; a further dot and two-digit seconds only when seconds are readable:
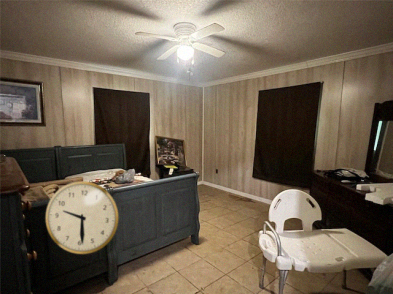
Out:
9.29
